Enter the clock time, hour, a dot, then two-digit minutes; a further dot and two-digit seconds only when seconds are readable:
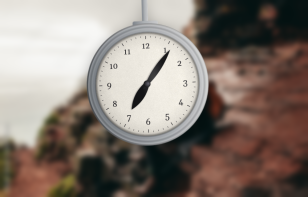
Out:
7.06
